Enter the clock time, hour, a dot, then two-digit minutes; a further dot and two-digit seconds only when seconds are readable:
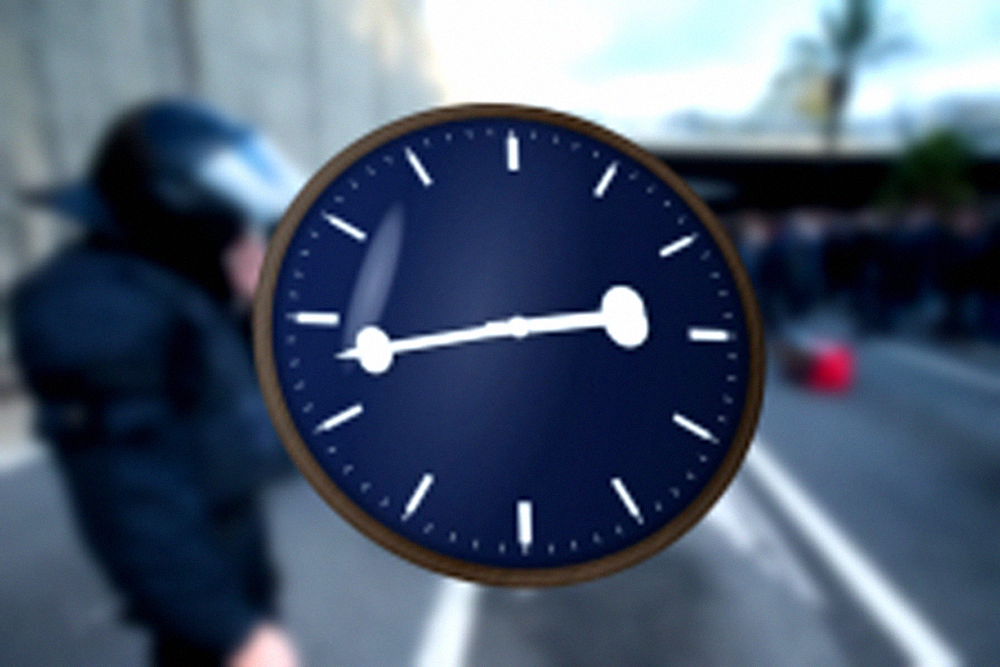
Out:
2.43
